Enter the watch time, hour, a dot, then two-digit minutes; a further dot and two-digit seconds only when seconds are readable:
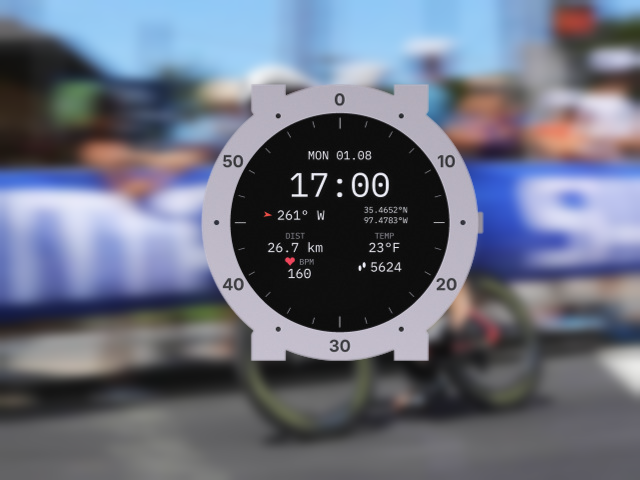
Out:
17.00
